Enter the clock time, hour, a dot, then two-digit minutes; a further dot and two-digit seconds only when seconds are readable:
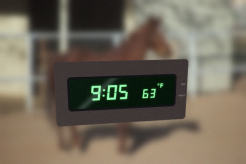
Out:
9.05
